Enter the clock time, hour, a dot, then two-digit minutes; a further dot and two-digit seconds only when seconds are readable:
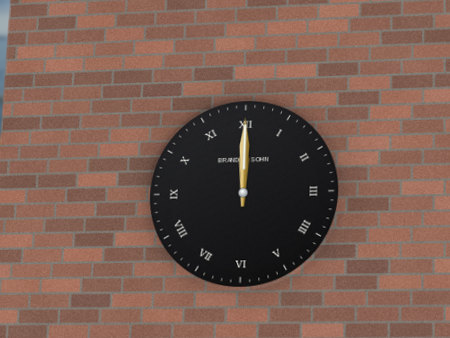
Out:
12.00
